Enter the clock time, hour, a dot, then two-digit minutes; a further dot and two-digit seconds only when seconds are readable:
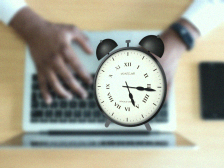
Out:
5.16
